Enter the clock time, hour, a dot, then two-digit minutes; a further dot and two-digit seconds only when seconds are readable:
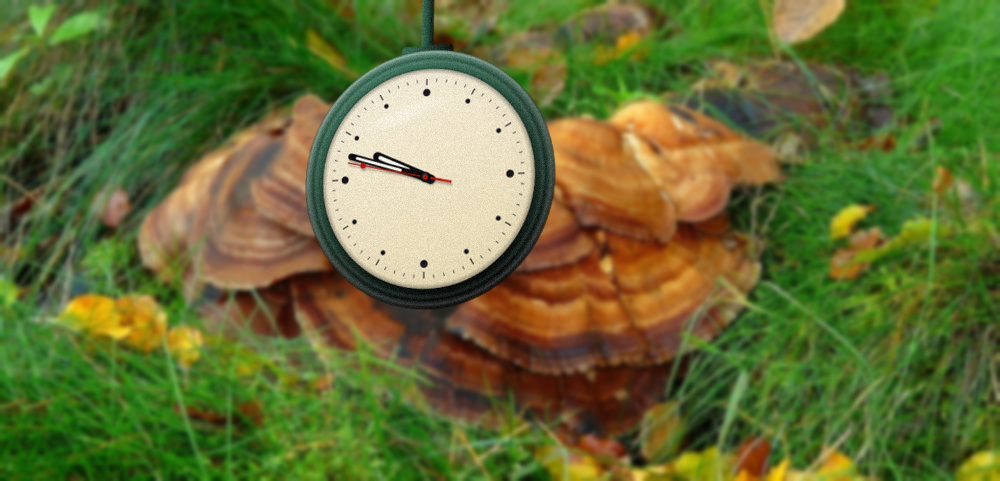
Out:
9.47.47
